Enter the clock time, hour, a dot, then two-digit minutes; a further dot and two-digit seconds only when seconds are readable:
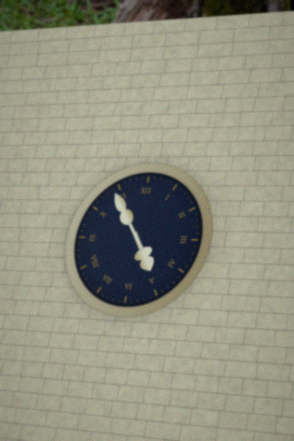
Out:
4.54
